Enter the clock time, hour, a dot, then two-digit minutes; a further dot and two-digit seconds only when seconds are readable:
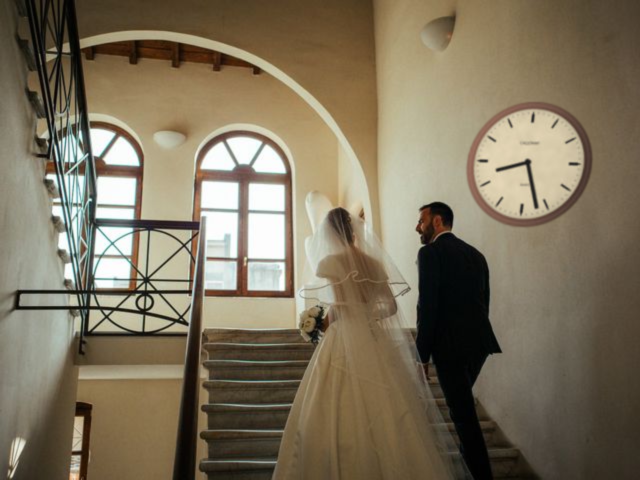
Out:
8.27
